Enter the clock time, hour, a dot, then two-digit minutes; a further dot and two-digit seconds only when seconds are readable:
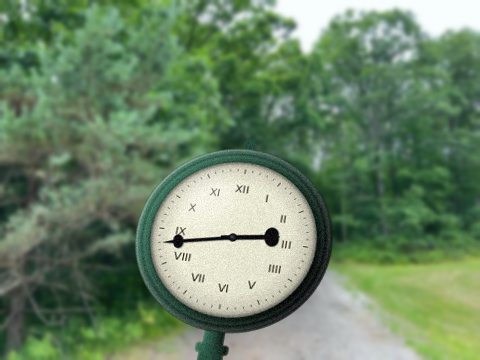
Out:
2.43
